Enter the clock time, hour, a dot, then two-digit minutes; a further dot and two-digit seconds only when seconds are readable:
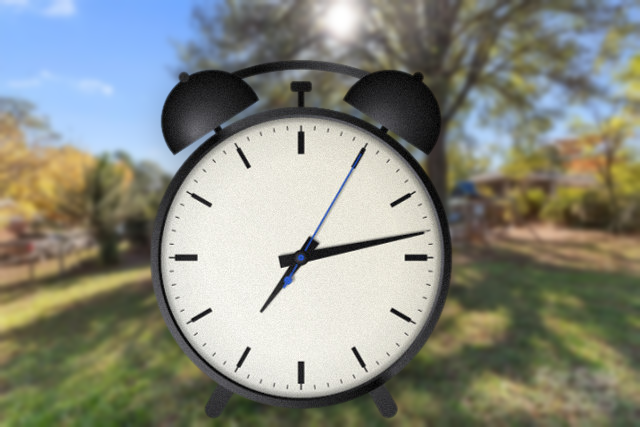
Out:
7.13.05
